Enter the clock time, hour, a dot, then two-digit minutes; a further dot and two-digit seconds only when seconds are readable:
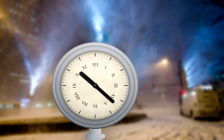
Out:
10.22
